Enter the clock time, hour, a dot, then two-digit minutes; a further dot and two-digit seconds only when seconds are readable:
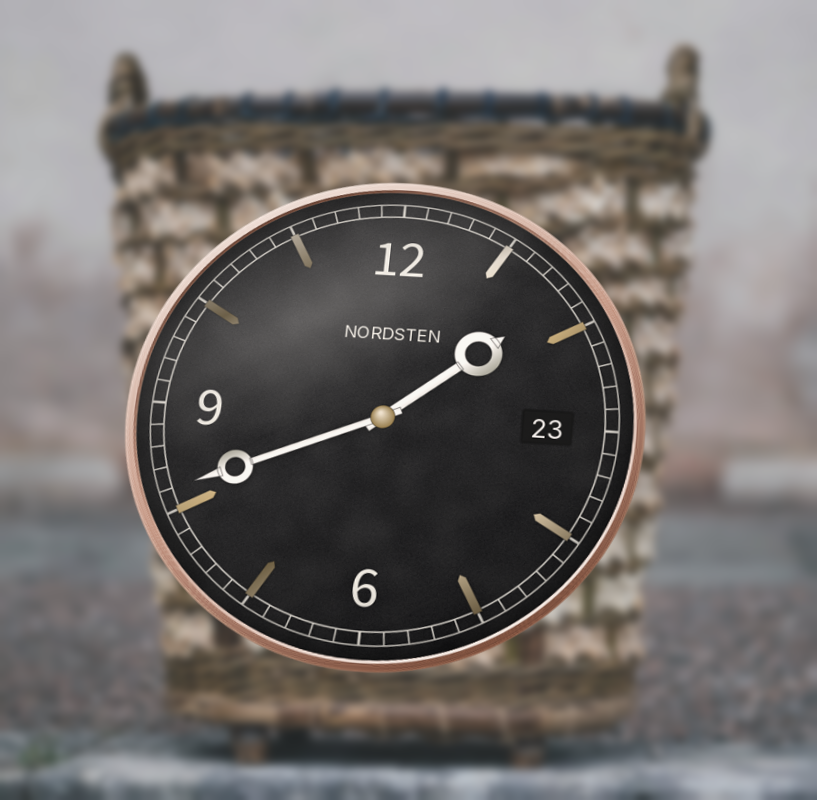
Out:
1.41
